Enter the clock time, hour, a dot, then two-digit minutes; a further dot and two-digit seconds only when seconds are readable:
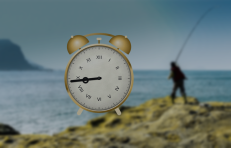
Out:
8.44
